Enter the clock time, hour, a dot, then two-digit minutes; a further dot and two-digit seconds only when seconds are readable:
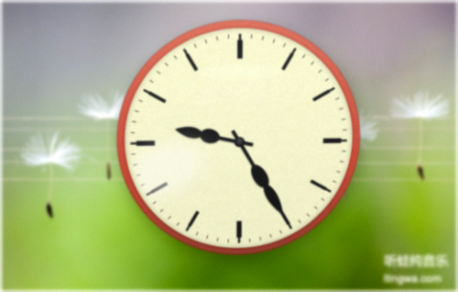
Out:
9.25
